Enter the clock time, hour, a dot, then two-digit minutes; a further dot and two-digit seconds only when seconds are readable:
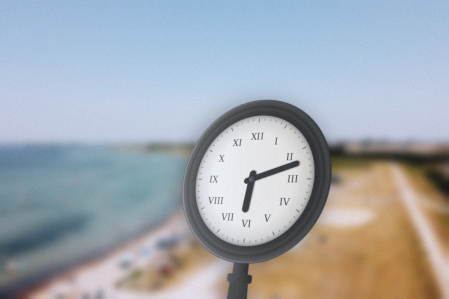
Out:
6.12
